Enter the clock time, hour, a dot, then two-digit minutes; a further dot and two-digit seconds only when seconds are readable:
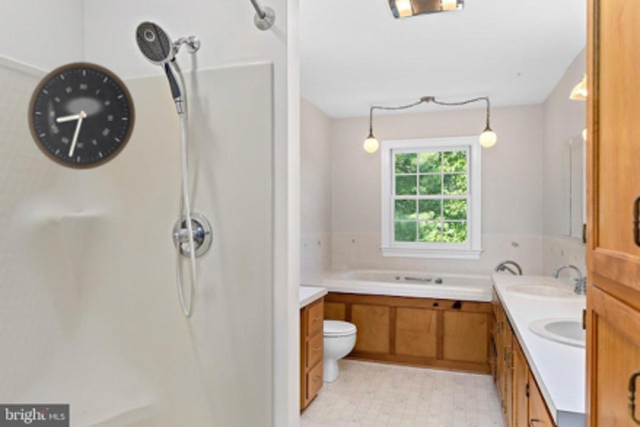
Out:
8.32
